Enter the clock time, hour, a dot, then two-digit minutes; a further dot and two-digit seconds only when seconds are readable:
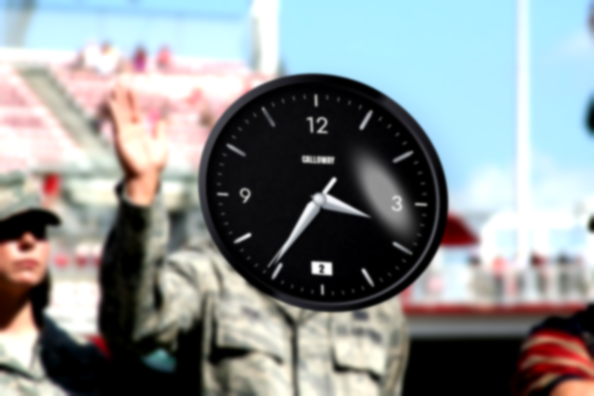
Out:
3.35.36
